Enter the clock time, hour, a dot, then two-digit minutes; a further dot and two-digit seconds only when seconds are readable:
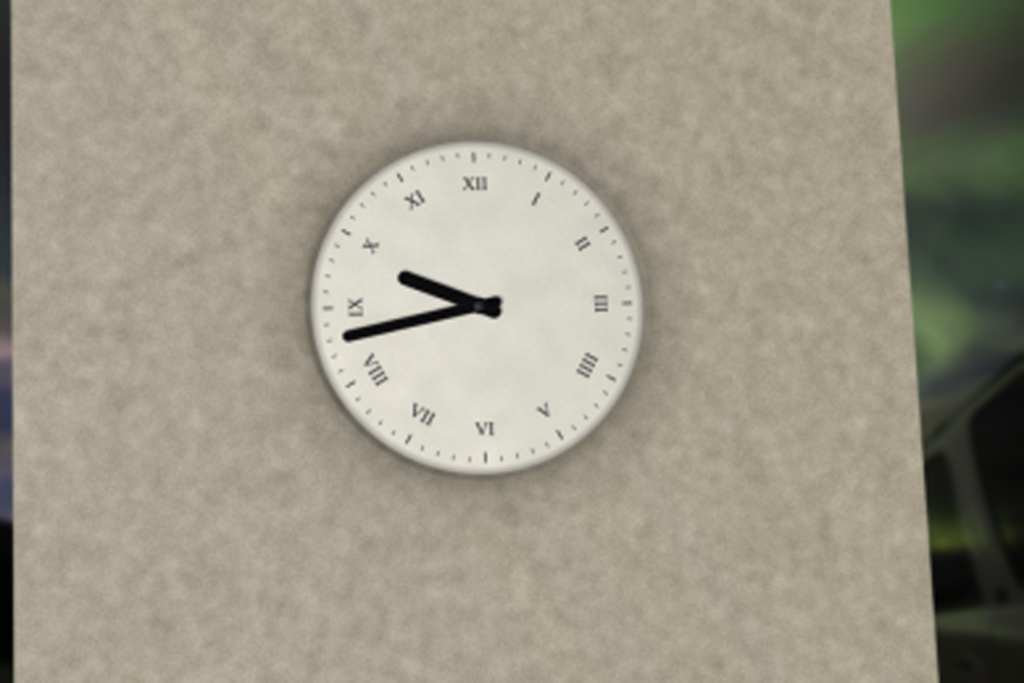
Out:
9.43
